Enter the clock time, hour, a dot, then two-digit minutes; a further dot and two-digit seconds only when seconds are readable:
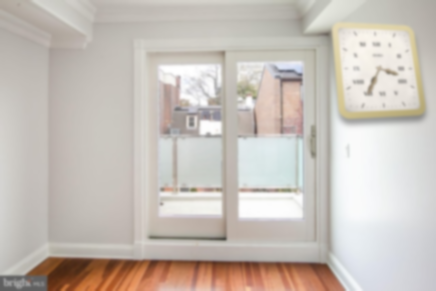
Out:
3.35
